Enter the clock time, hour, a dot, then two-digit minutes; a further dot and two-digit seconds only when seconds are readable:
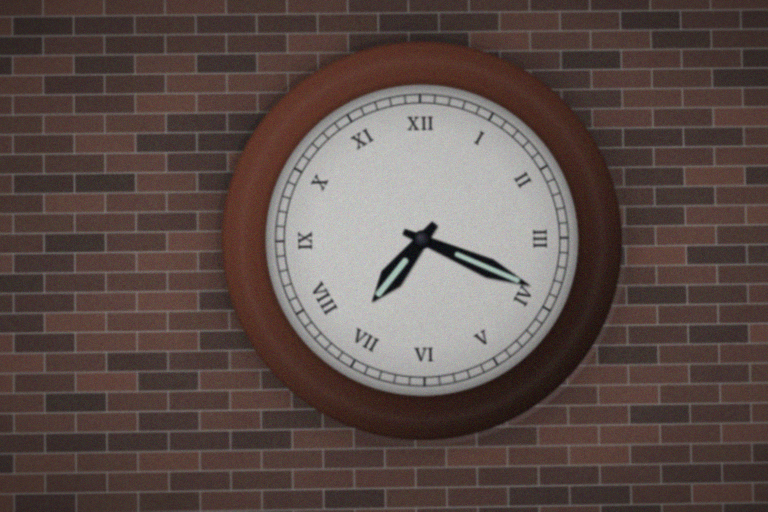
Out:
7.19
